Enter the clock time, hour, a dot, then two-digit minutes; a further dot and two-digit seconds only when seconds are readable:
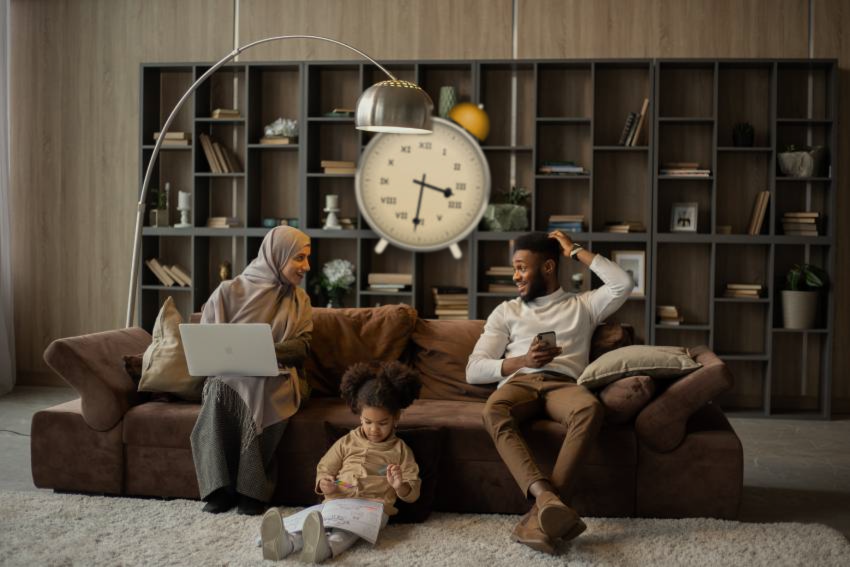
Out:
3.31
